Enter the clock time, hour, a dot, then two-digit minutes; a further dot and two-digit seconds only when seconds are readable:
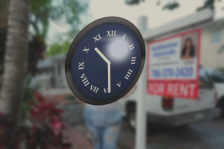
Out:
10.29
